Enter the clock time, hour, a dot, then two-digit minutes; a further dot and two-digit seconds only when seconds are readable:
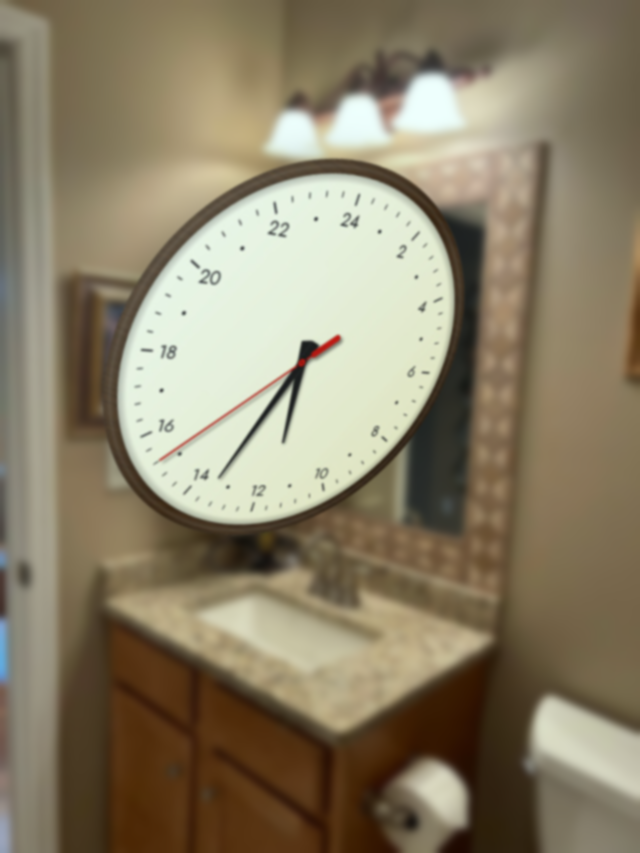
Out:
11.33.38
